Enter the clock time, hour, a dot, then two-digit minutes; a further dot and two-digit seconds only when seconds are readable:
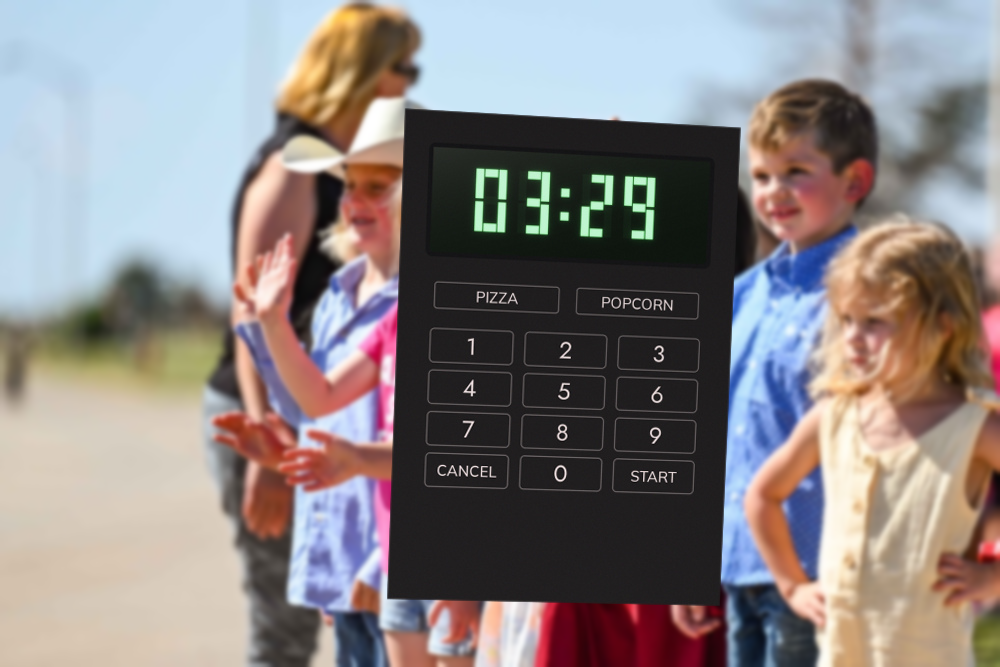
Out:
3.29
